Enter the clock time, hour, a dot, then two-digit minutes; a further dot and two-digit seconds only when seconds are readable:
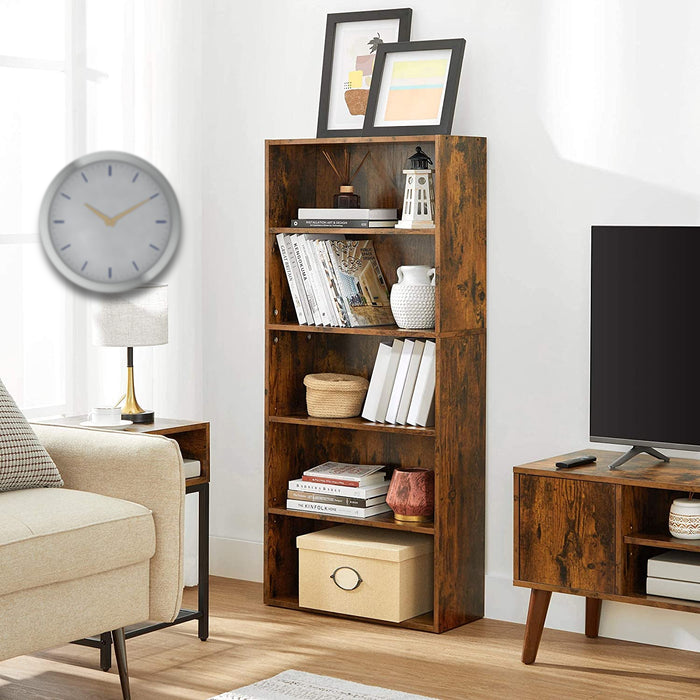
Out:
10.10
